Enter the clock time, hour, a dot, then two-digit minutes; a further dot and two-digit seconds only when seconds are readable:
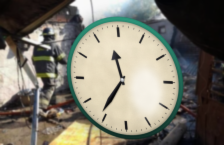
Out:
11.36
